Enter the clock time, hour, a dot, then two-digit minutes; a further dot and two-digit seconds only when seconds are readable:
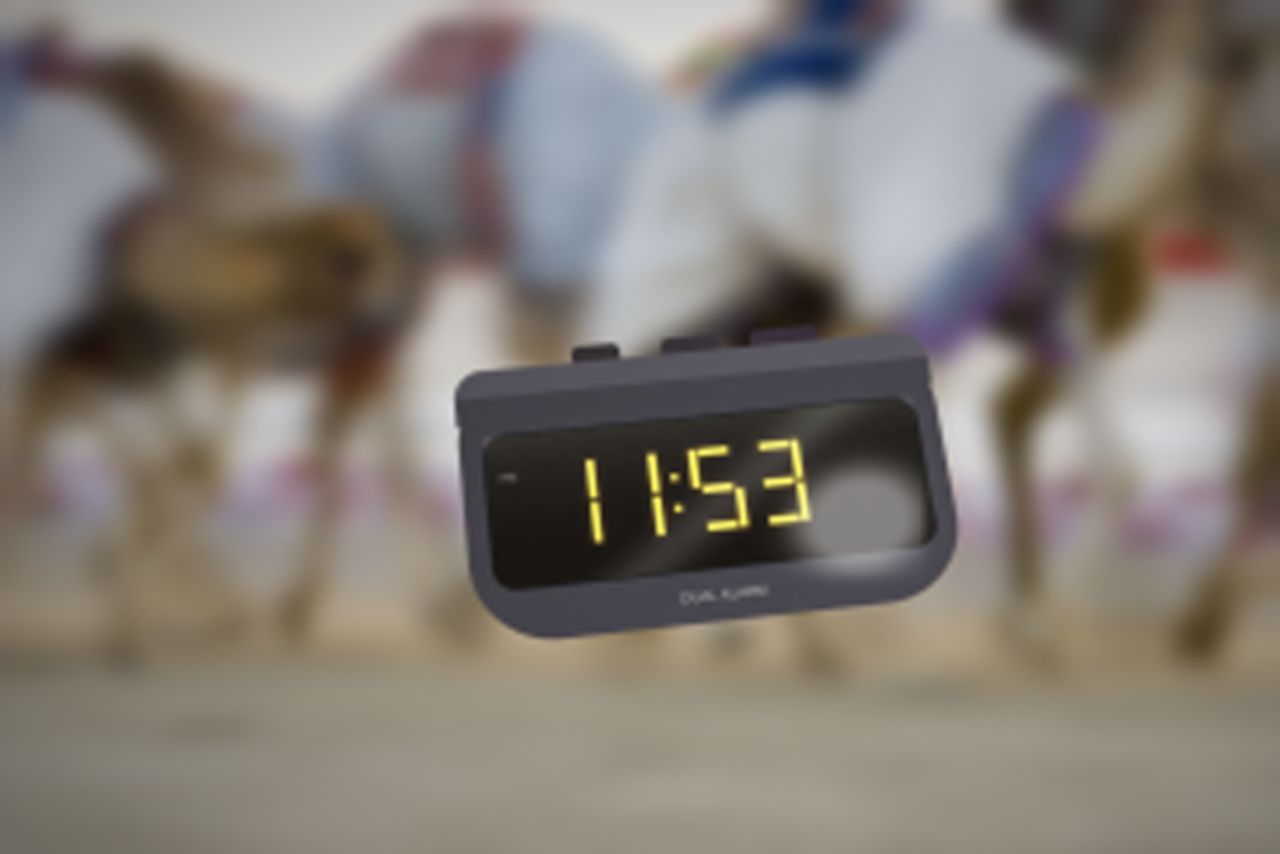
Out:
11.53
